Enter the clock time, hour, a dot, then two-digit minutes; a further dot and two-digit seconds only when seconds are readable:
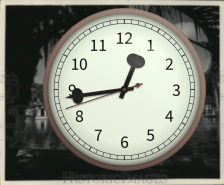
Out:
12.43.42
